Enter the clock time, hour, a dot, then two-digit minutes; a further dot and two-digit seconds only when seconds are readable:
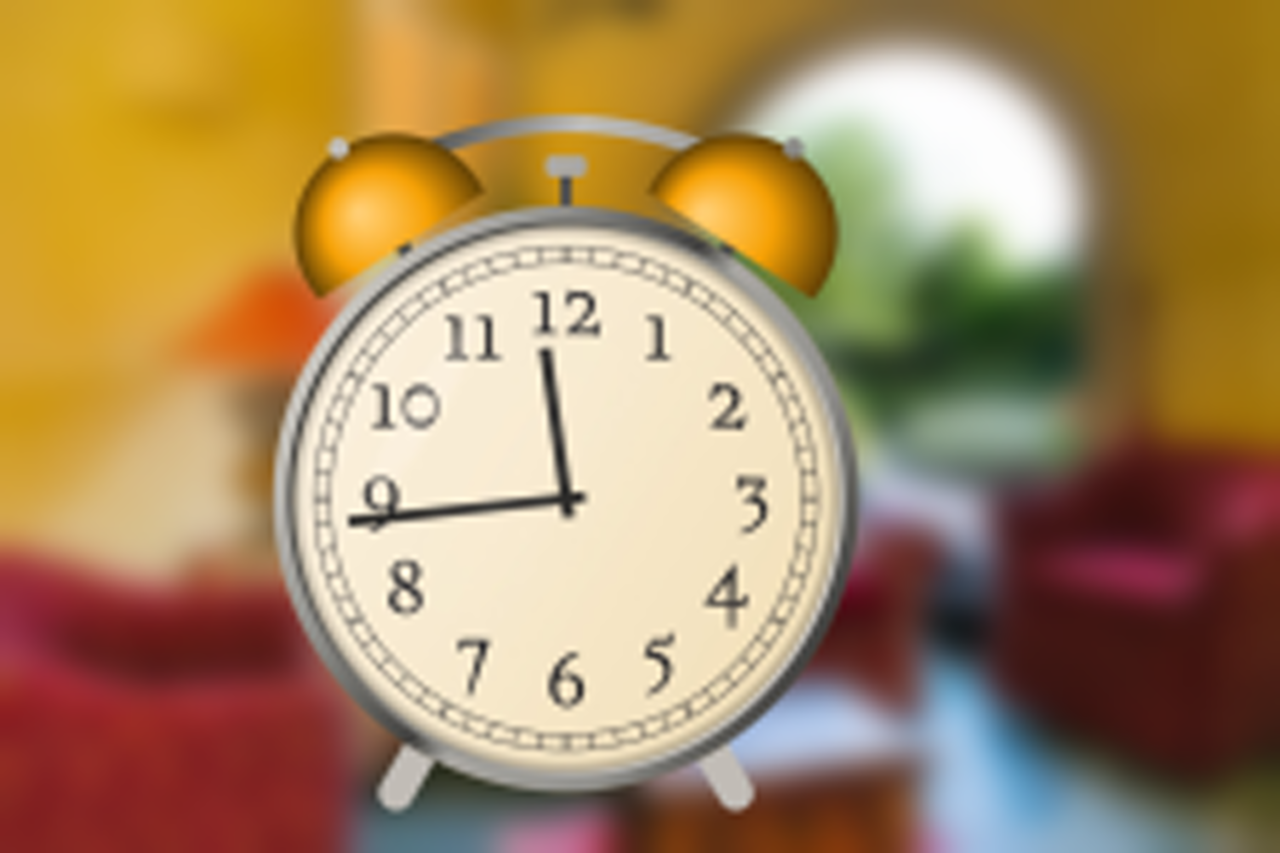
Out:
11.44
